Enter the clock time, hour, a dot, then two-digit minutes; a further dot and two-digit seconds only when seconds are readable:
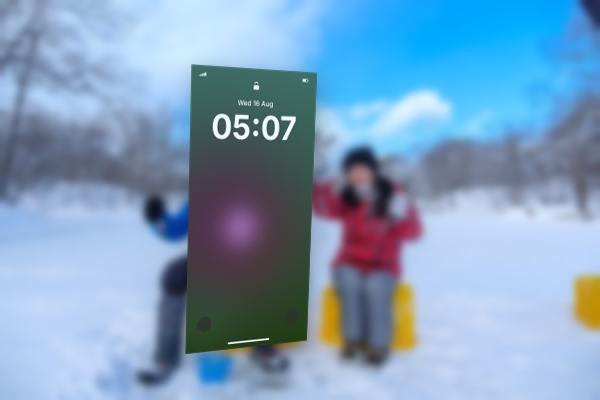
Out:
5.07
